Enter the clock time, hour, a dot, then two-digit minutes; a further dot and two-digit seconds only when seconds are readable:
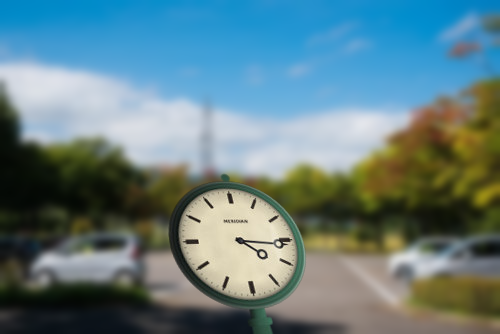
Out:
4.16
